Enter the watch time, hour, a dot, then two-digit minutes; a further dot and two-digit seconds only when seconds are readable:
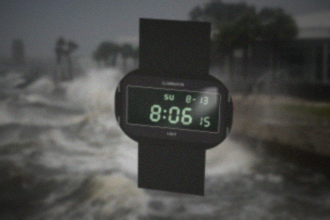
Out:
8.06.15
